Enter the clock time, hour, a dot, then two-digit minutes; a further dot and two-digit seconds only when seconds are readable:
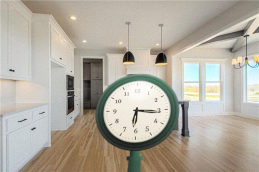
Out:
6.16
